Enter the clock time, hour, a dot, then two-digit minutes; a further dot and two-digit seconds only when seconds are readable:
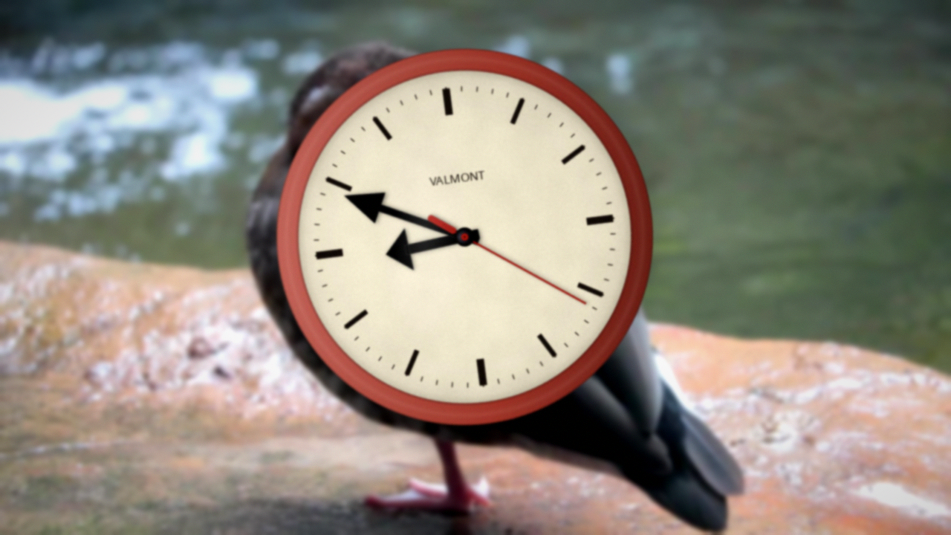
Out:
8.49.21
